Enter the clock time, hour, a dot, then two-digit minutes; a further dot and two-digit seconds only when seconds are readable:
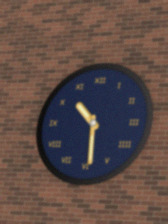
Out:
10.29
